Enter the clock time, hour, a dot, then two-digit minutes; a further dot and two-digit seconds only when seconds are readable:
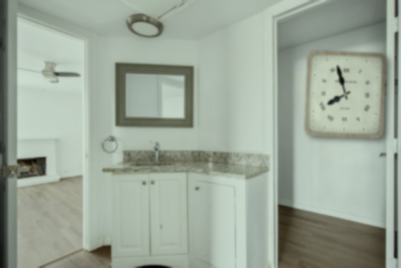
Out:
7.57
